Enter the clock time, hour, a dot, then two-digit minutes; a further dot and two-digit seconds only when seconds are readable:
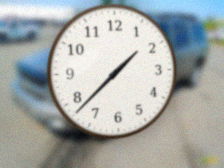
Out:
1.38
